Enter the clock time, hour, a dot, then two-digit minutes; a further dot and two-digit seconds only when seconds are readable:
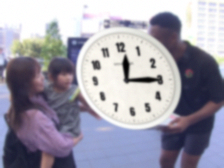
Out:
12.15
